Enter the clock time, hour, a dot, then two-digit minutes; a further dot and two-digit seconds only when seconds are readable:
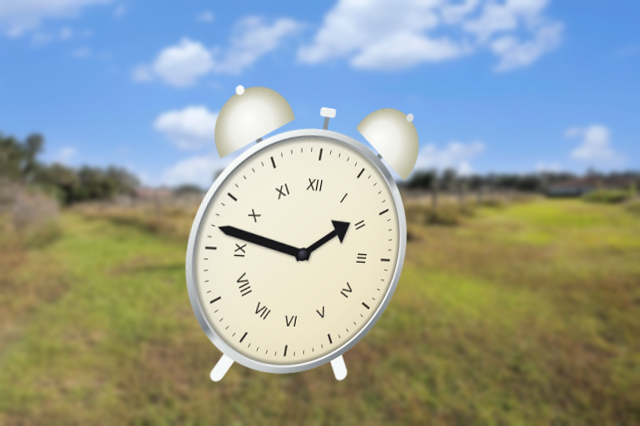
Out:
1.47
